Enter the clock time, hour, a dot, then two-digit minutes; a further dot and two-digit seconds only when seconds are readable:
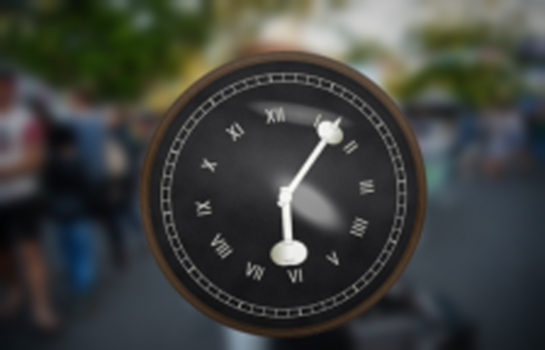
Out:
6.07
